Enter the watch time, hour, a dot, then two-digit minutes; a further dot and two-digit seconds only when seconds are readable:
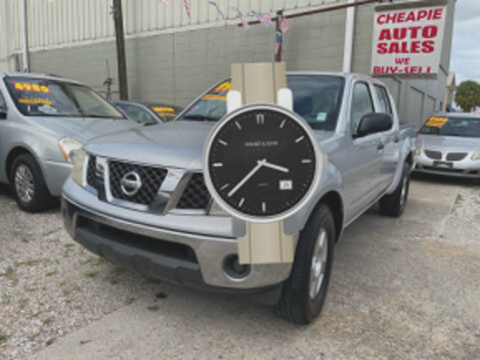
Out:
3.38
